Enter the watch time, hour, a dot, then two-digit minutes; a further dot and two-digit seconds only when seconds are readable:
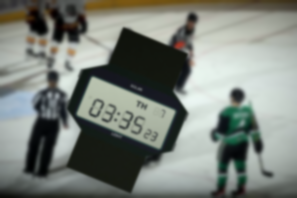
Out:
3.35
